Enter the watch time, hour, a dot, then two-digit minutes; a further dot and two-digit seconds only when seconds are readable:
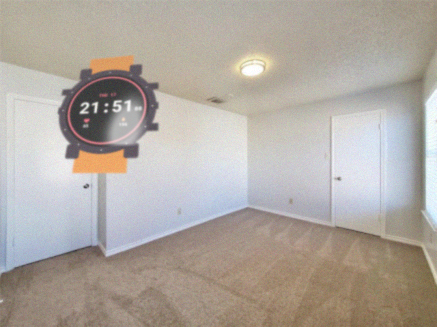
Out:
21.51
